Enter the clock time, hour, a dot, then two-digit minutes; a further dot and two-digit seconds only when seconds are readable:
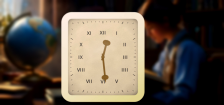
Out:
12.29
